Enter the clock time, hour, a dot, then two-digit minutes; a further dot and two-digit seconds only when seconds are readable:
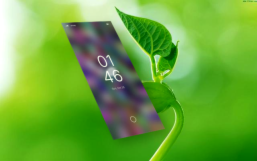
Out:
1.46
